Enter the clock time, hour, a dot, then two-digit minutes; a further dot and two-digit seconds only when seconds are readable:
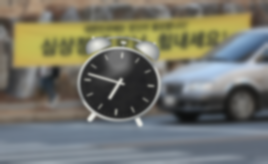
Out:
6.47
